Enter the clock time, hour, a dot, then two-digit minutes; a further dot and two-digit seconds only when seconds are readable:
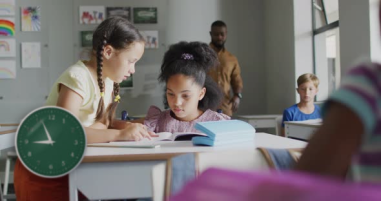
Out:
8.56
